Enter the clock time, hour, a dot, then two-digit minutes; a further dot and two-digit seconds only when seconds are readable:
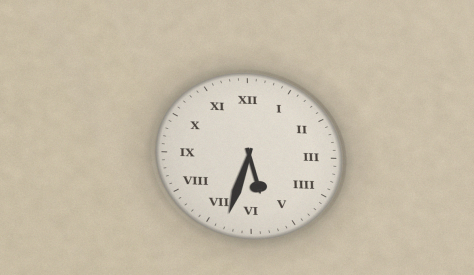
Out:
5.33
